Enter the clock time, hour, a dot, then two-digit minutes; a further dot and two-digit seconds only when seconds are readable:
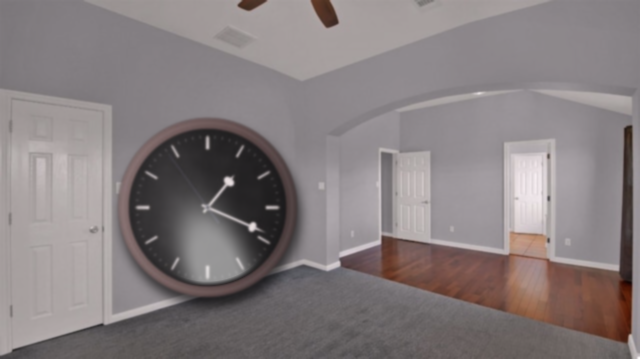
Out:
1.18.54
